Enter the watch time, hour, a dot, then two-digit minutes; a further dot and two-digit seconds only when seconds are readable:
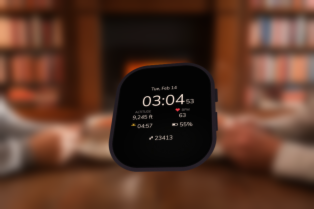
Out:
3.04
